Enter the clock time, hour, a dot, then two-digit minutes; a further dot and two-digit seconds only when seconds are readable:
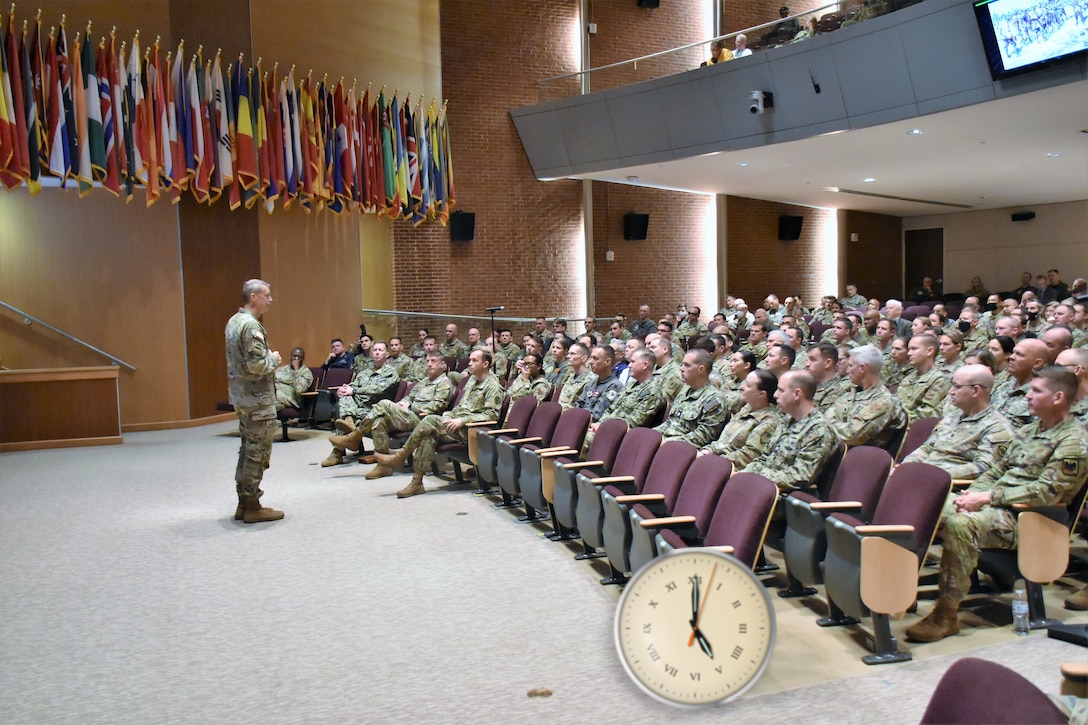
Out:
5.00.03
